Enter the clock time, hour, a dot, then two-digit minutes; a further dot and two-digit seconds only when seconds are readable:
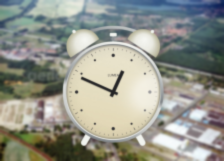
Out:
12.49
